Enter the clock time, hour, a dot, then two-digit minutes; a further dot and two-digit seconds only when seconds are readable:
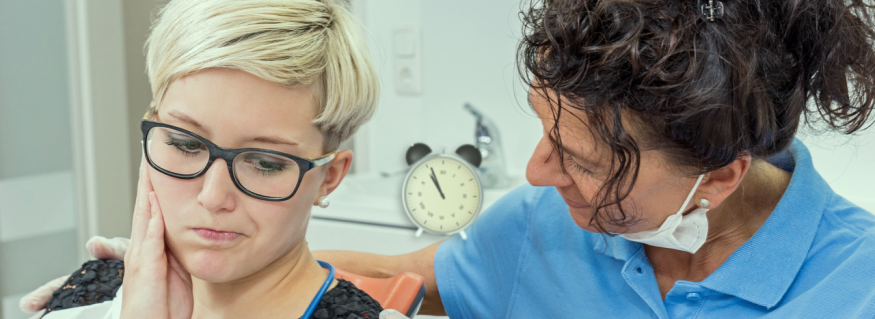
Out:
10.56
